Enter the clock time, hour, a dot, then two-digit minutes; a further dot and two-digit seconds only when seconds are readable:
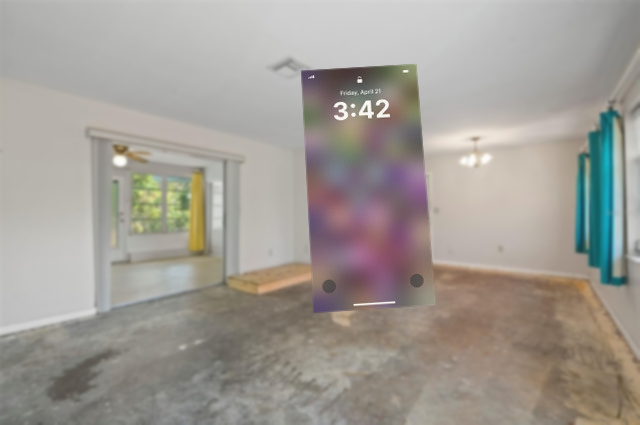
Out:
3.42
